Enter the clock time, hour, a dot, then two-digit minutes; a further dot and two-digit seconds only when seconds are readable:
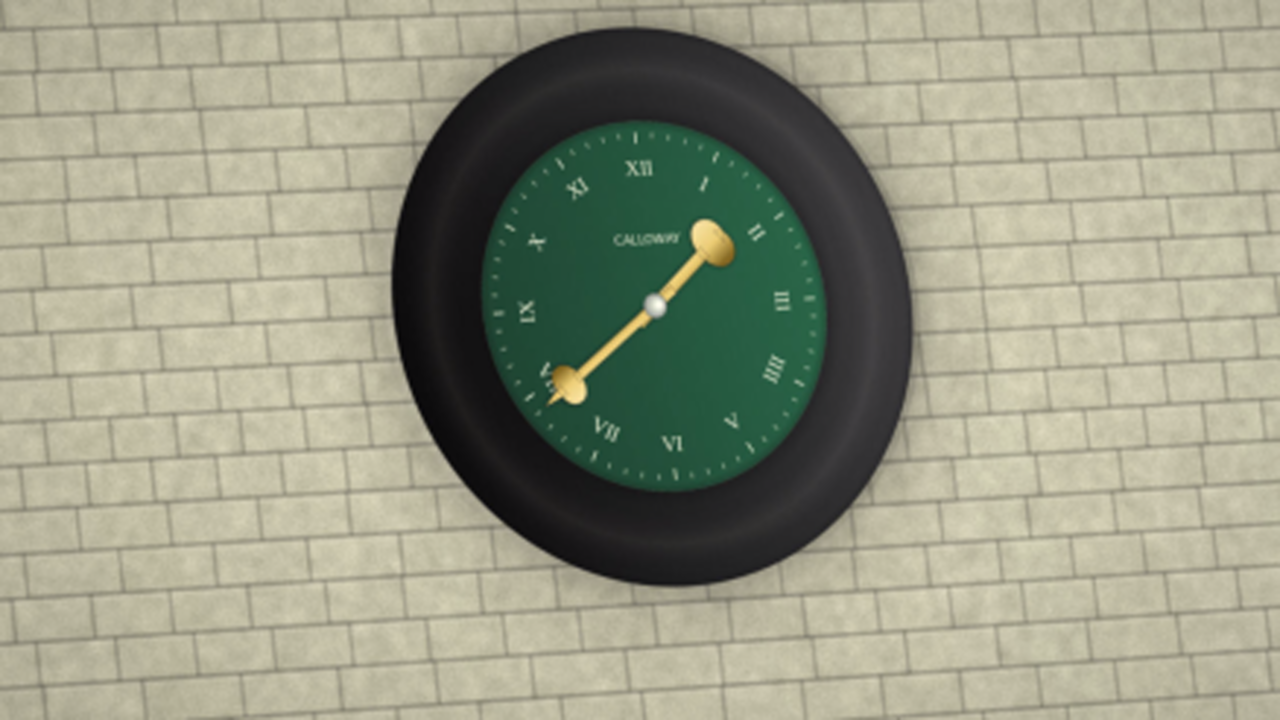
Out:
1.39
